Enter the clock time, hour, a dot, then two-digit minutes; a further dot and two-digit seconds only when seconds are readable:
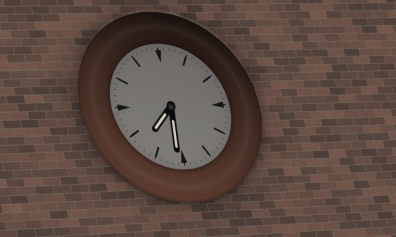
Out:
7.31
